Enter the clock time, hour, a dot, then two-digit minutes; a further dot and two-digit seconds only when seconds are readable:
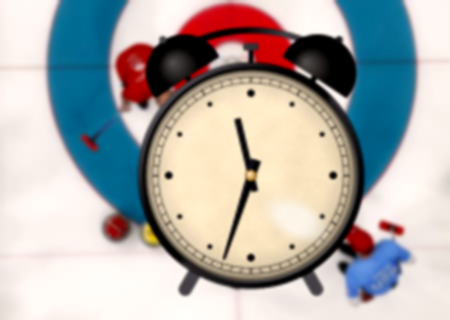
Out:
11.33
